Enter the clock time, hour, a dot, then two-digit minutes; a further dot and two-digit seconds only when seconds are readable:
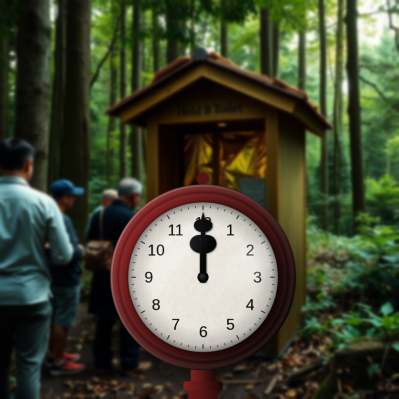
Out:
12.00
